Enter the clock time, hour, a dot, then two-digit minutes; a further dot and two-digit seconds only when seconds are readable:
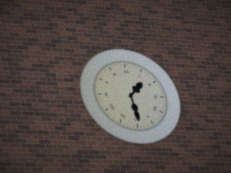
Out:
1.29
